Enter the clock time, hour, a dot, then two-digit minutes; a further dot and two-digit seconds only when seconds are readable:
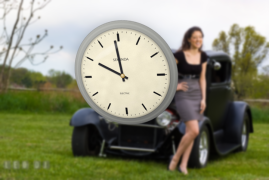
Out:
9.59
